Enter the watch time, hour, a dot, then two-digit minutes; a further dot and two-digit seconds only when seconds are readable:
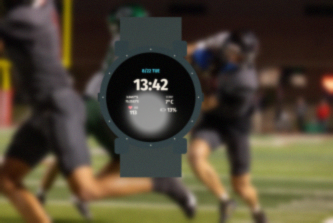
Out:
13.42
